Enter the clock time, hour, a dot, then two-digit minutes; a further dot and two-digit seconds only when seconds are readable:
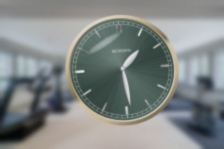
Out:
1.29
